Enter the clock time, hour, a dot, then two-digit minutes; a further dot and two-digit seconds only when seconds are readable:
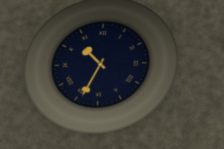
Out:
10.34
